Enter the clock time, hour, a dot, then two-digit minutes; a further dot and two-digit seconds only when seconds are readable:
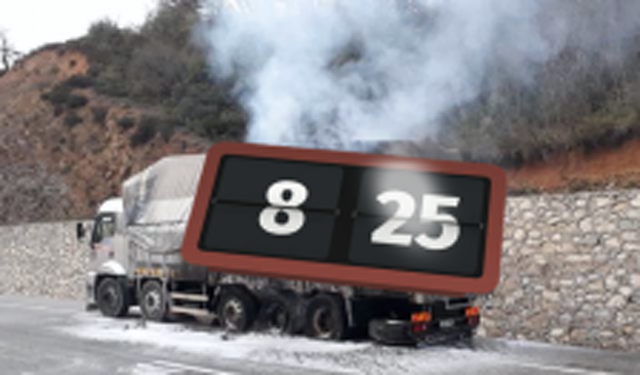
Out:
8.25
